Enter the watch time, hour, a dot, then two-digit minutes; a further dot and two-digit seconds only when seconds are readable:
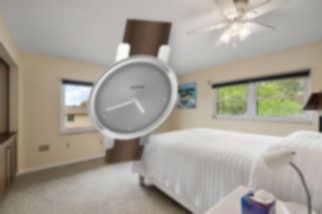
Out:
4.42
